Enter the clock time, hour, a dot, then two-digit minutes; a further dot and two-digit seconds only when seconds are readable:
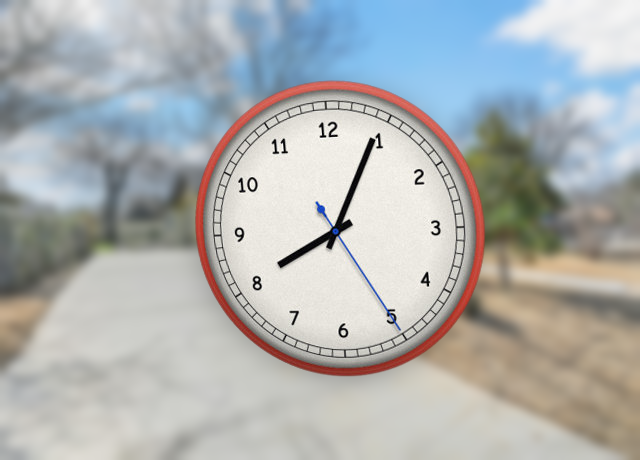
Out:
8.04.25
